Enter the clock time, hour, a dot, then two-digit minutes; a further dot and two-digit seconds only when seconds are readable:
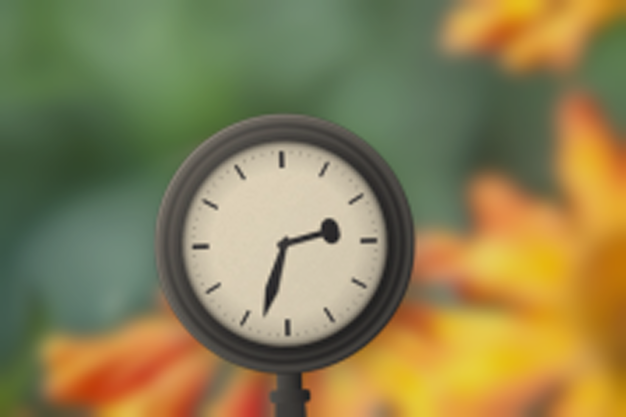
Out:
2.33
